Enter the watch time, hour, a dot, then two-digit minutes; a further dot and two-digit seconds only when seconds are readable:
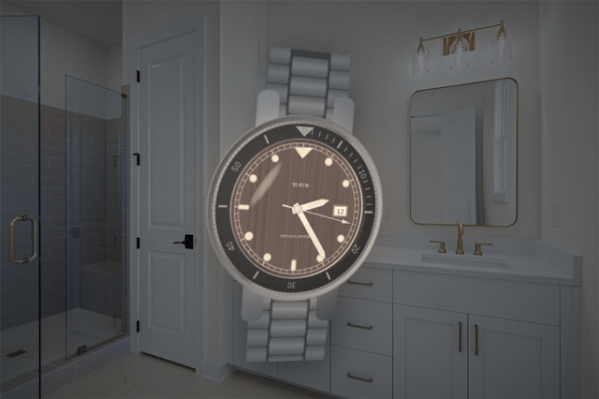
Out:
2.24.17
